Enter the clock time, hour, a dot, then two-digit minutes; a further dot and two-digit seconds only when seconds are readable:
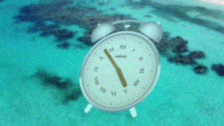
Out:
4.53
